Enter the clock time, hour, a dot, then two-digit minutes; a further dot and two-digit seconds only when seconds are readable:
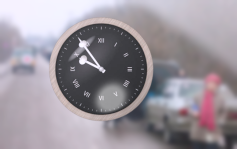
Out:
9.54
